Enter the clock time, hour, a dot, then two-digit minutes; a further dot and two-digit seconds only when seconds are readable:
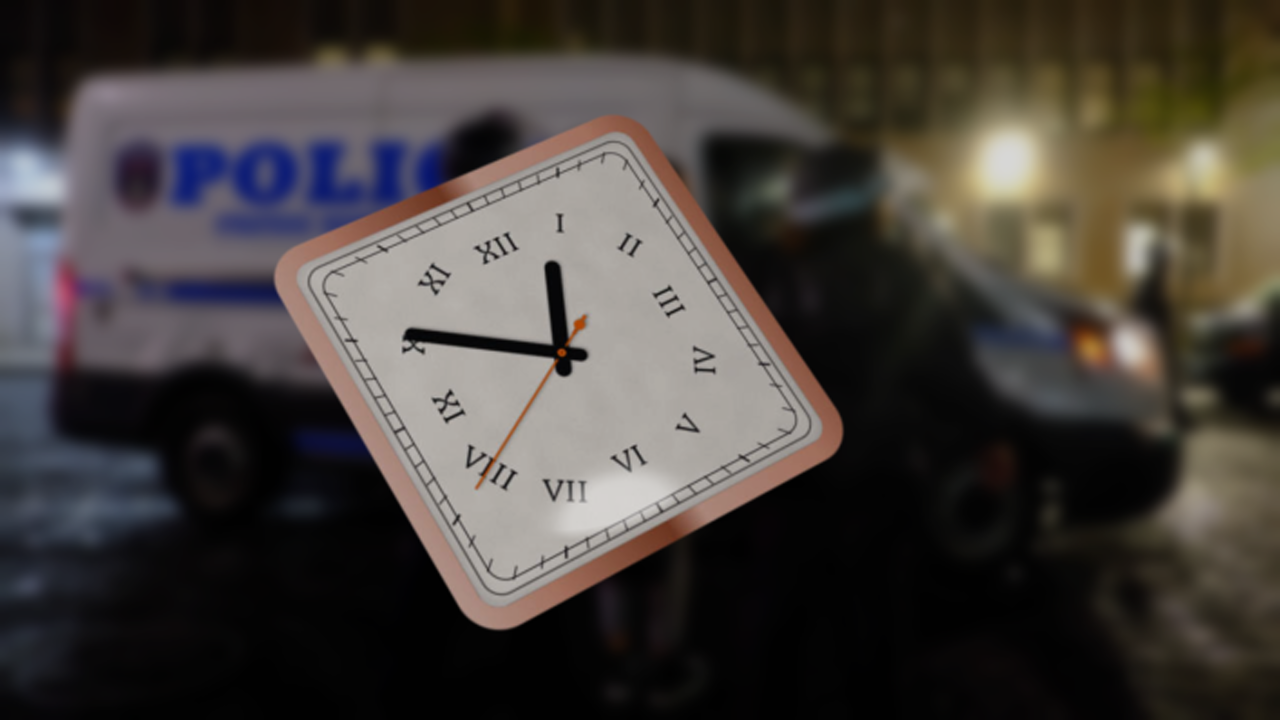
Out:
12.50.40
